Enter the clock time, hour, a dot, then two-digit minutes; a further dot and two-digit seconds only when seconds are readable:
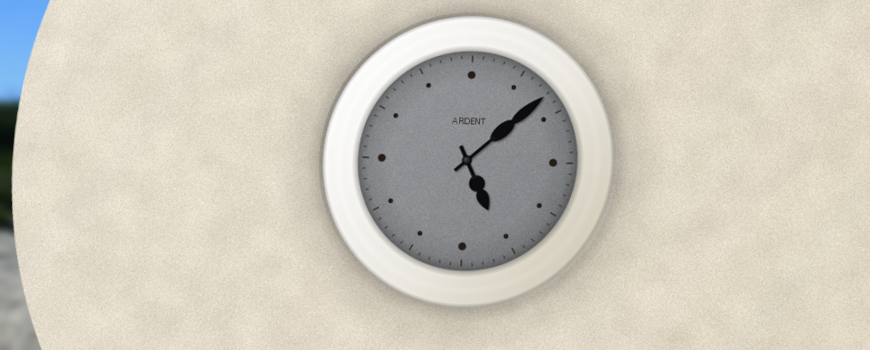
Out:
5.08
